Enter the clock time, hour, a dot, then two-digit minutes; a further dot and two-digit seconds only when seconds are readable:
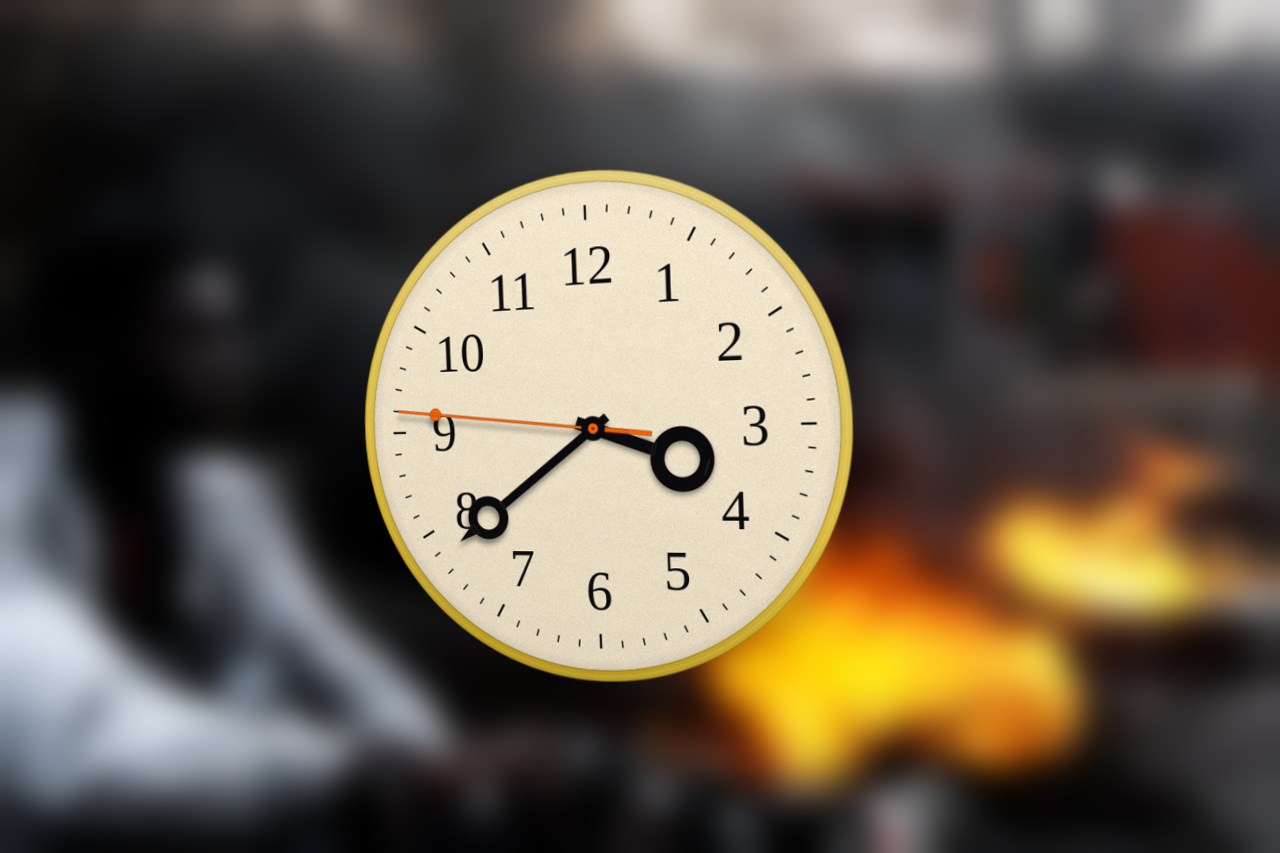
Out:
3.38.46
